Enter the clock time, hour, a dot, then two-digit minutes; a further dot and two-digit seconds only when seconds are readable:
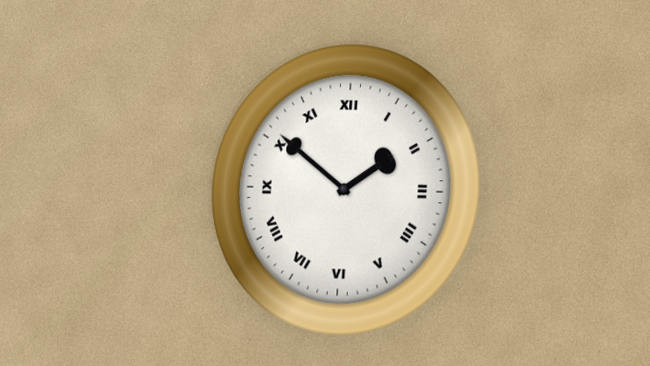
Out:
1.51
